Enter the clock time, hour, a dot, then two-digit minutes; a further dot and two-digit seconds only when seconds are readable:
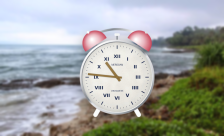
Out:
10.46
